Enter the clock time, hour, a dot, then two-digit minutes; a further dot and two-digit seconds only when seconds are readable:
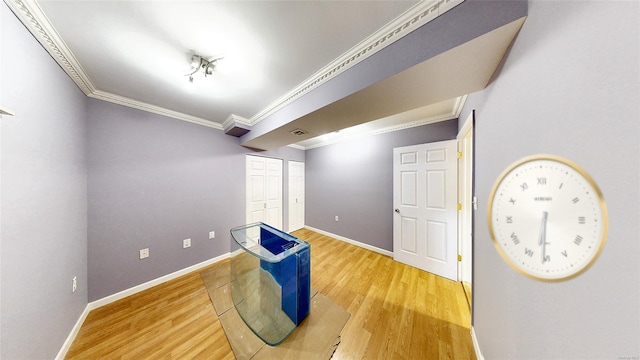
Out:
6.31
